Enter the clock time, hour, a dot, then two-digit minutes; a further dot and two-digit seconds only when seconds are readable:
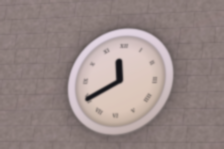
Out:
11.40
